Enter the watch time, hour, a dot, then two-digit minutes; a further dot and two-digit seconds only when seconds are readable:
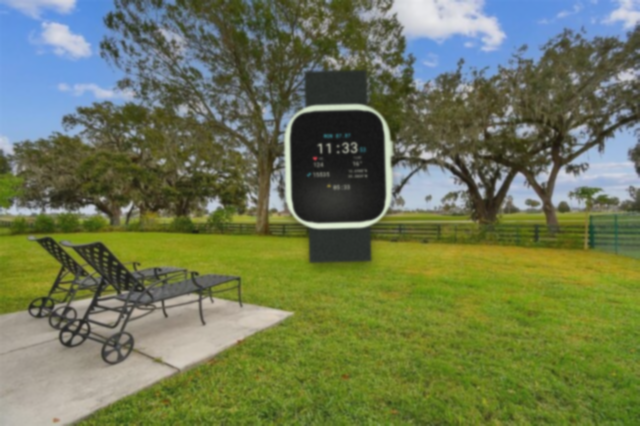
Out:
11.33
